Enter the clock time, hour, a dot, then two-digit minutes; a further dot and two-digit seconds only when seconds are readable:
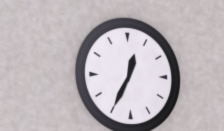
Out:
12.35
